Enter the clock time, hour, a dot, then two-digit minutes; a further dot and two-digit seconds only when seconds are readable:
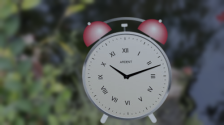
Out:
10.12
